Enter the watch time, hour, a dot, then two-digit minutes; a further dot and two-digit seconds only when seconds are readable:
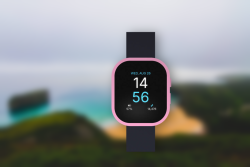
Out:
14.56
